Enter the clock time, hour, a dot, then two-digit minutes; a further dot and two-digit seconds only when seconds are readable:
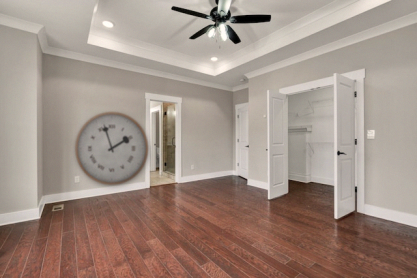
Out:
1.57
